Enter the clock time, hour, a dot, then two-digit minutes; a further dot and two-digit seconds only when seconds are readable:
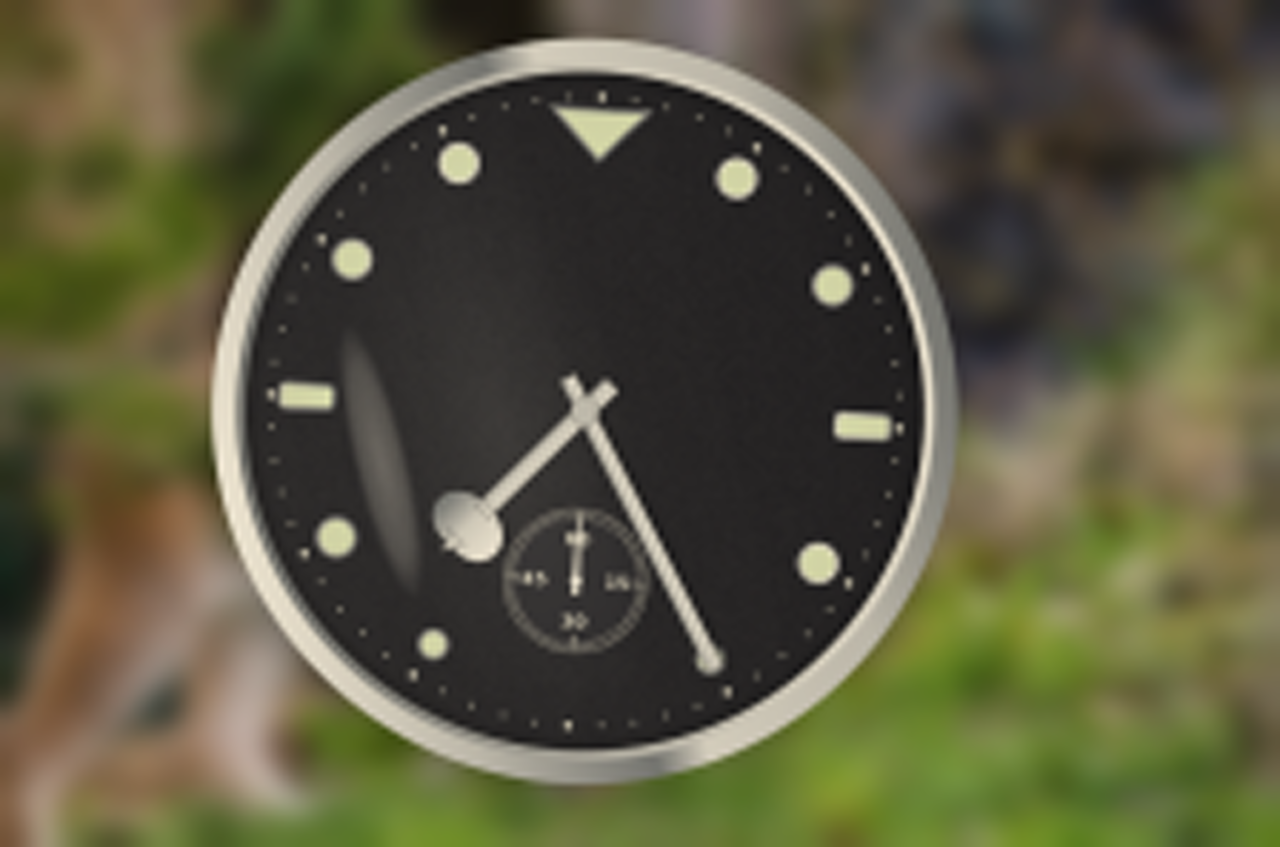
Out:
7.25
